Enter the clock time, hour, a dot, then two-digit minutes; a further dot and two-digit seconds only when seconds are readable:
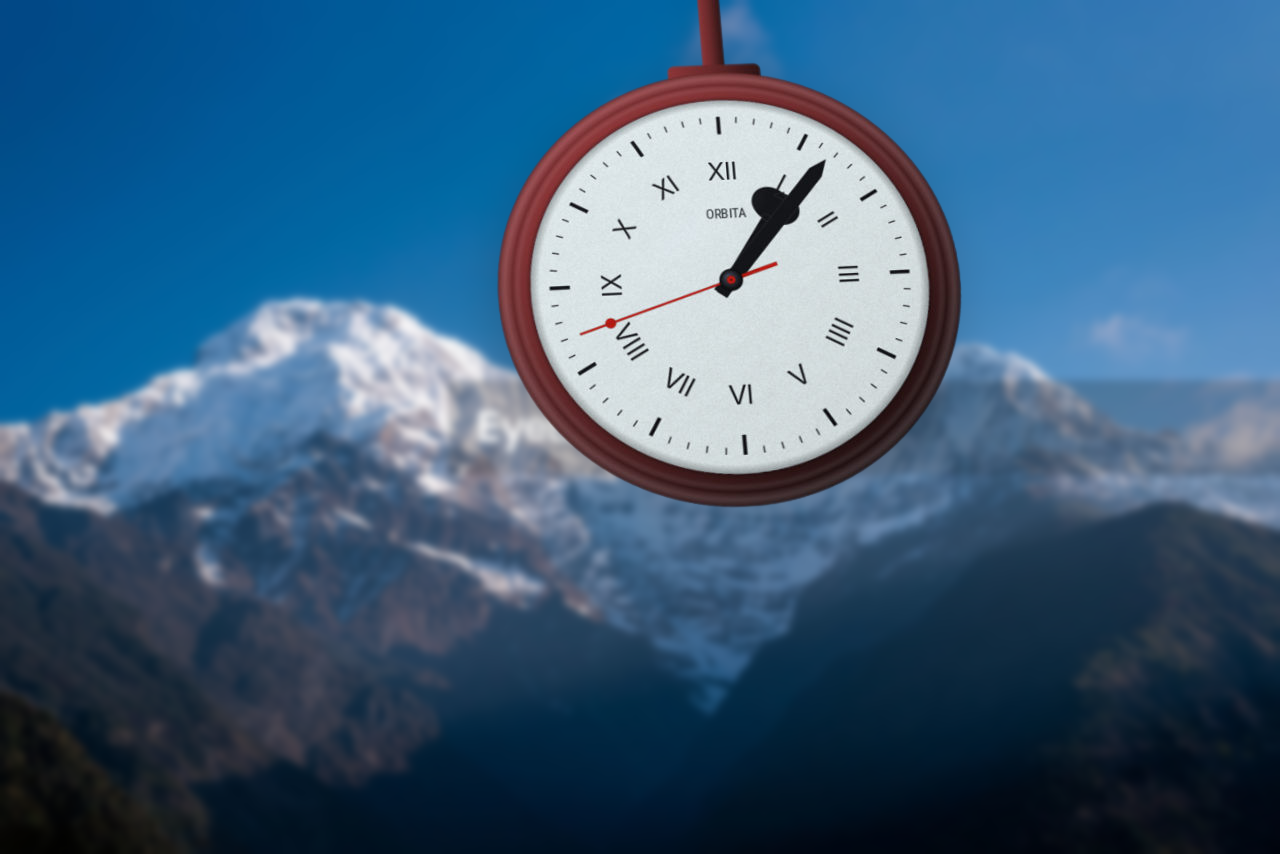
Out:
1.06.42
